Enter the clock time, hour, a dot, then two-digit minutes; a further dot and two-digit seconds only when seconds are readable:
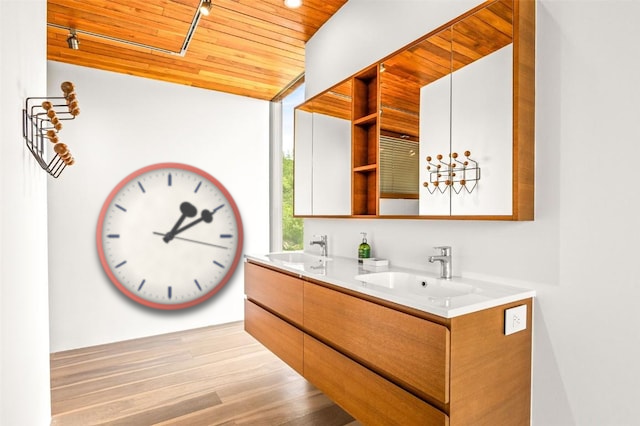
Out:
1.10.17
